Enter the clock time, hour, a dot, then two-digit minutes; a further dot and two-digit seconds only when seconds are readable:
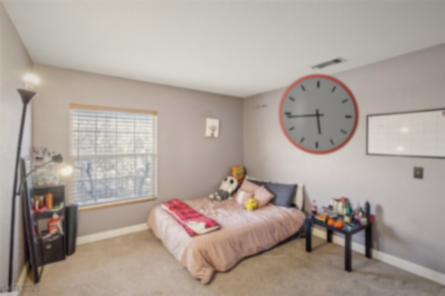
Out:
5.44
